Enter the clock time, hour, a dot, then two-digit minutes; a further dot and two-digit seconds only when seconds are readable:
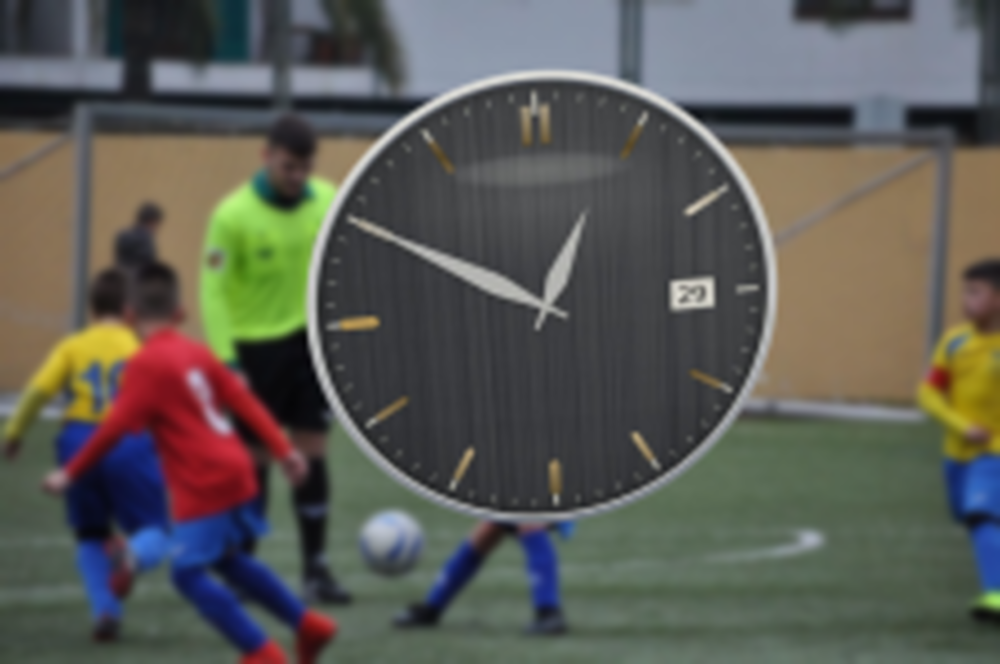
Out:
12.50
